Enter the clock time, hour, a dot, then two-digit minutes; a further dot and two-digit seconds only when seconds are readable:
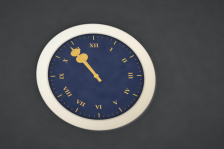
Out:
10.54
